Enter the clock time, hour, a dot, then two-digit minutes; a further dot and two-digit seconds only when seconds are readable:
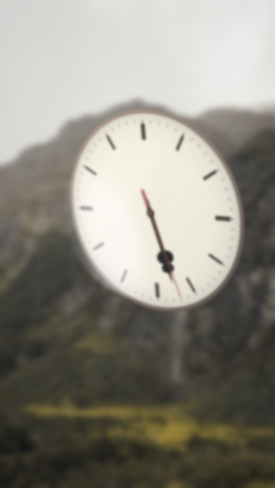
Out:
5.27.27
